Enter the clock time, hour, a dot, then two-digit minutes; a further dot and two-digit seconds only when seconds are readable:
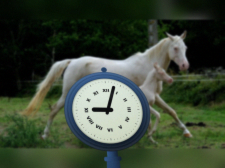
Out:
9.03
